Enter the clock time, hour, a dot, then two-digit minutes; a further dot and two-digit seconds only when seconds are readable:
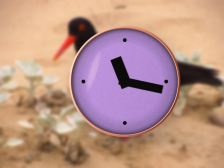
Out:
11.17
